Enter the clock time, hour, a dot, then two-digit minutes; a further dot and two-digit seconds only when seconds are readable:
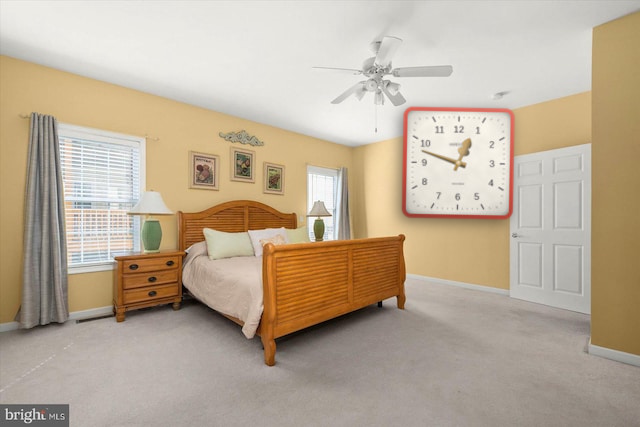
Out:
12.48
